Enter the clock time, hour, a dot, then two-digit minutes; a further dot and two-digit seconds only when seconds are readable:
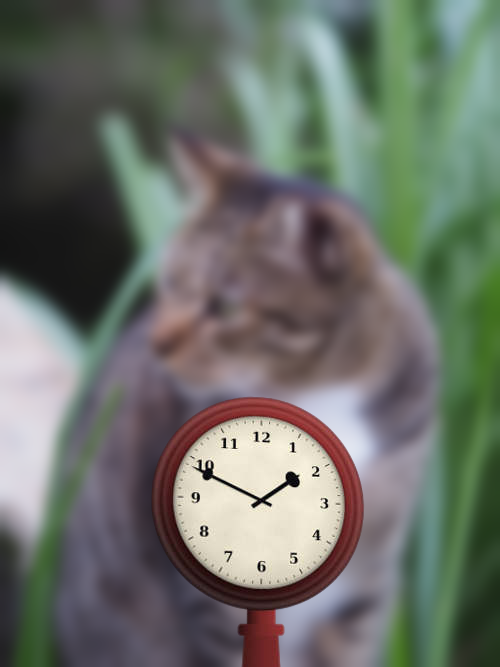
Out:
1.49
